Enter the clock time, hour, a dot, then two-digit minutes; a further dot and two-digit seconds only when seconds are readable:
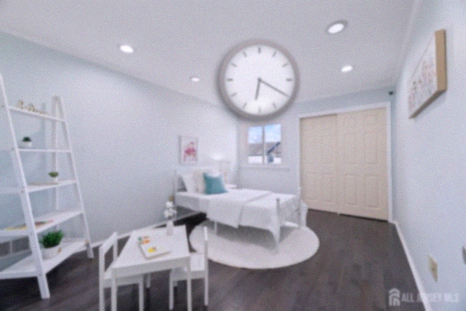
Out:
6.20
